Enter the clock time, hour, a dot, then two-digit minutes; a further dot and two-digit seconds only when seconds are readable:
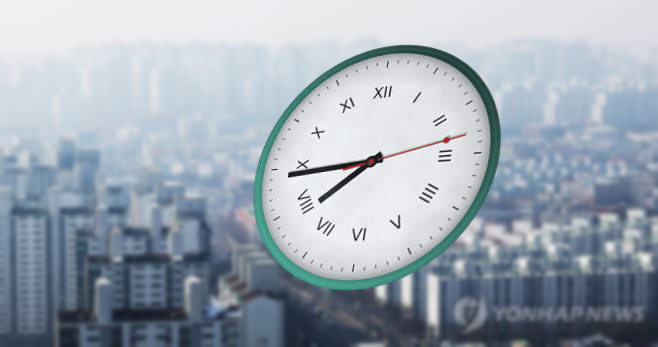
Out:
7.44.13
